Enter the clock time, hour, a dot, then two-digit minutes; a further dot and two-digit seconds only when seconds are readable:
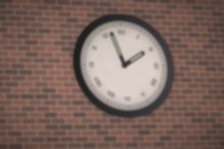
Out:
1.57
